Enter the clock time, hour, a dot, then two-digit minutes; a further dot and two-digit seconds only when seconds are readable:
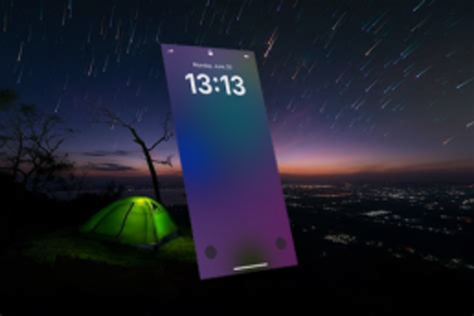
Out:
13.13
